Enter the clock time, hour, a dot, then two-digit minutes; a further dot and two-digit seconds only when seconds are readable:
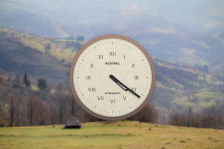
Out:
4.21
